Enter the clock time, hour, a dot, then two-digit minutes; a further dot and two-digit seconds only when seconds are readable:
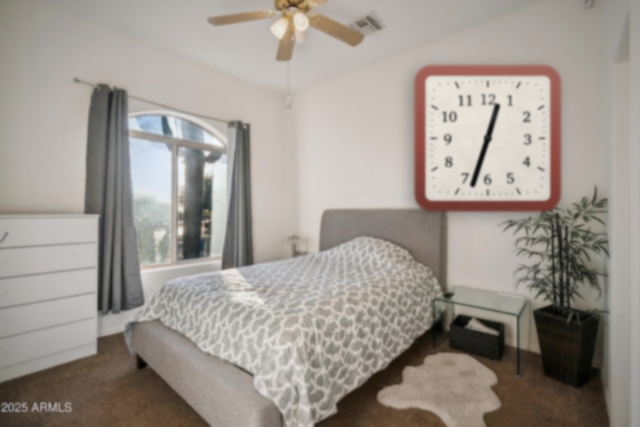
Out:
12.33
